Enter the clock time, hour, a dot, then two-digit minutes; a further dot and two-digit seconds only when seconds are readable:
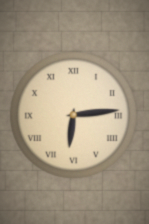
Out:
6.14
